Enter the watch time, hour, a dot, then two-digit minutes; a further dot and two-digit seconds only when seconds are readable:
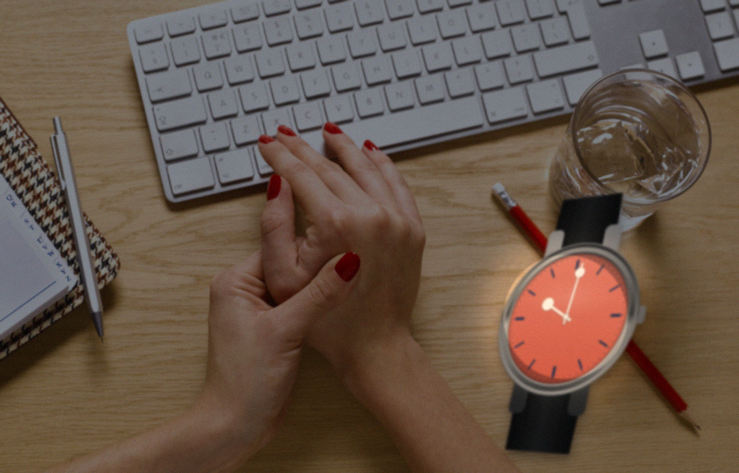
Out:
10.01
